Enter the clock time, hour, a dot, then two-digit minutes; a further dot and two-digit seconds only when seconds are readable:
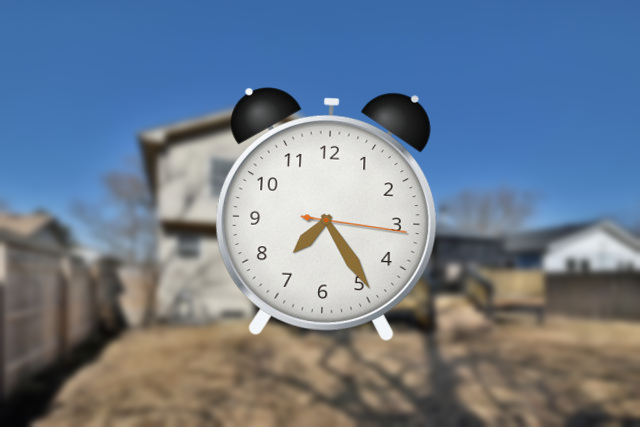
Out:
7.24.16
